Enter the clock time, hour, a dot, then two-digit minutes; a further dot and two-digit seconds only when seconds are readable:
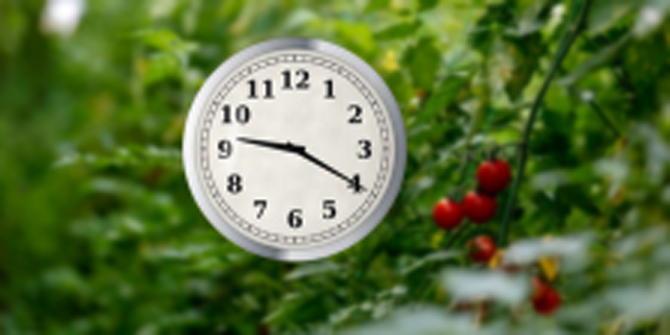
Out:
9.20
